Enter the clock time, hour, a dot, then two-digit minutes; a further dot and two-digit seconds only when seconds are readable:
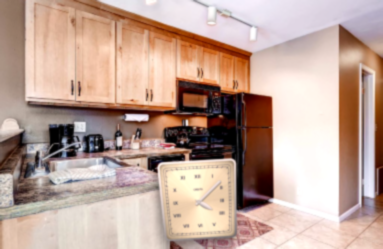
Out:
4.08
